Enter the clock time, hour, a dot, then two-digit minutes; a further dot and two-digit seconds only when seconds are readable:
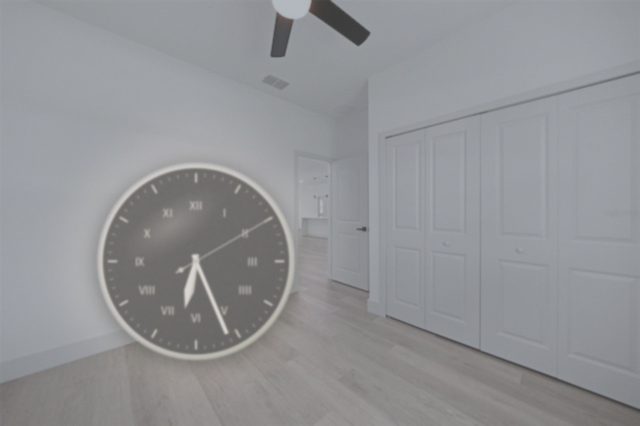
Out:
6.26.10
